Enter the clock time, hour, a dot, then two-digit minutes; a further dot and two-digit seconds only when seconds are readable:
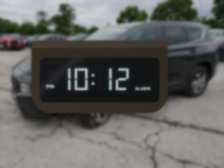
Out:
10.12
